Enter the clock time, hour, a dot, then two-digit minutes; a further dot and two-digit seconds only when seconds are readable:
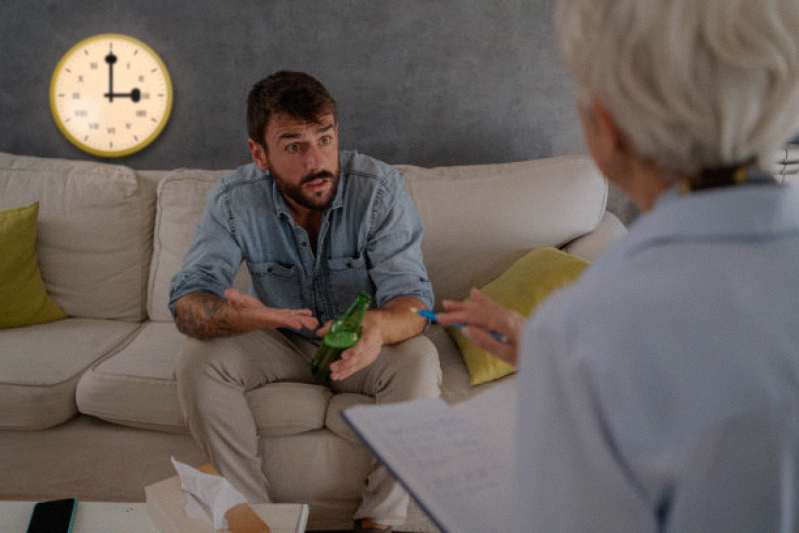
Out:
3.00
